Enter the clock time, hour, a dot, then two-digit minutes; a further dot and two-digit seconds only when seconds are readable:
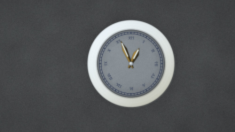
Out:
12.56
